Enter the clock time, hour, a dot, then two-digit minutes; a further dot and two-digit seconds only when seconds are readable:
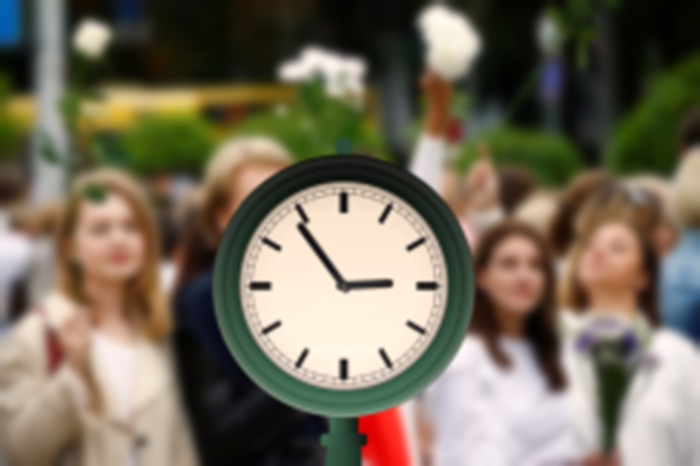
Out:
2.54
